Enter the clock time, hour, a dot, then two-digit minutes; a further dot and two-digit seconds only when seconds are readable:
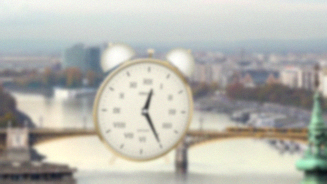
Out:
12.25
